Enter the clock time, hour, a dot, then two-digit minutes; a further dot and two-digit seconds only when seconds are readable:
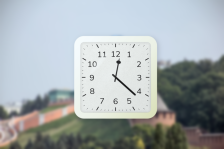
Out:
12.22
